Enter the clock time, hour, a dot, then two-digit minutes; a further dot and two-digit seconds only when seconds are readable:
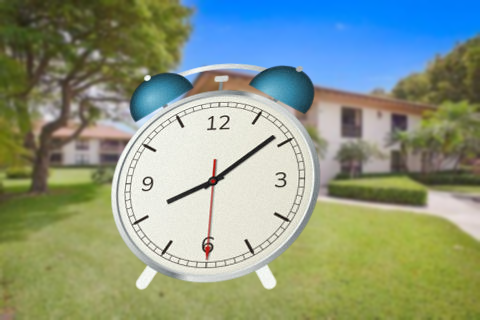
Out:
8.08.30
